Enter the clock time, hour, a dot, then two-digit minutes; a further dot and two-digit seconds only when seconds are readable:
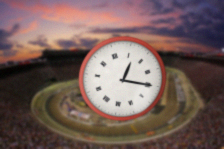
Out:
1.20
